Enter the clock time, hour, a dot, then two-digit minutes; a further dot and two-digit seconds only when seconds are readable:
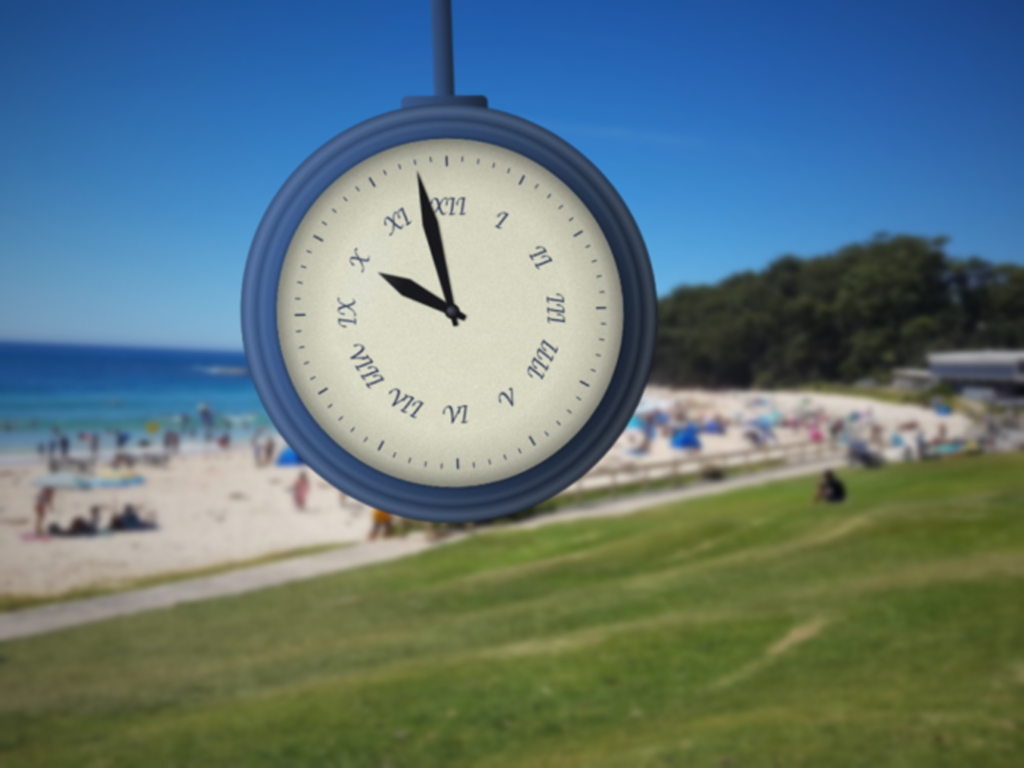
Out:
9.58
